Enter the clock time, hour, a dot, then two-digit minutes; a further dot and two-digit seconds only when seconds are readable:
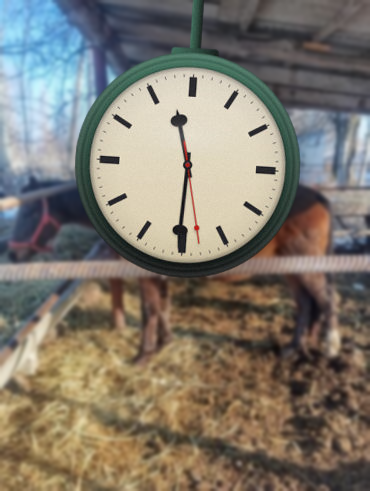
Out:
11.30.28
